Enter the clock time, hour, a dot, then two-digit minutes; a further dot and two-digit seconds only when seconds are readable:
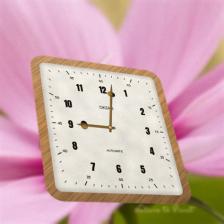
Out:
9.02
